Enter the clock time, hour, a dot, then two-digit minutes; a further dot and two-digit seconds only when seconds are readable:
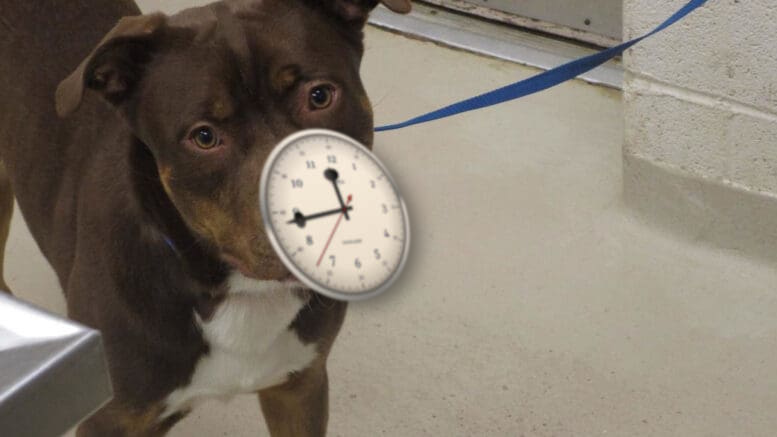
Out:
11.43.37
